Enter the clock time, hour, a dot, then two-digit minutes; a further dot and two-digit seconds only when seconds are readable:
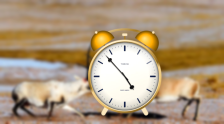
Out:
4.53
